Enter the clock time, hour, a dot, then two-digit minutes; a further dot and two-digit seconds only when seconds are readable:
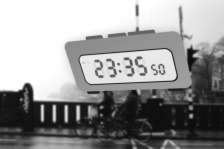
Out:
23.35.50
